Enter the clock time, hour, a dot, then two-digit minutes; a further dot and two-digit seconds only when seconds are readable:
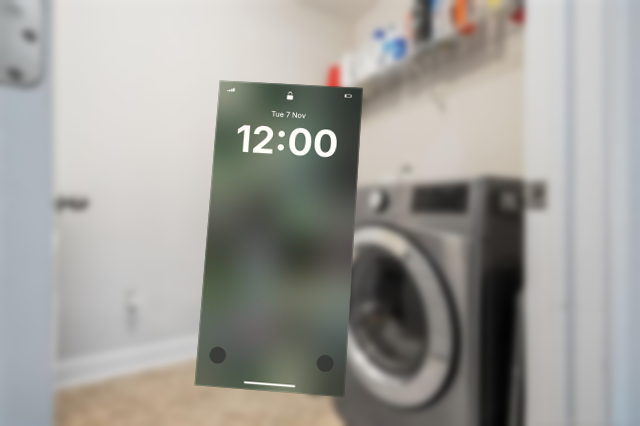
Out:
12.00
